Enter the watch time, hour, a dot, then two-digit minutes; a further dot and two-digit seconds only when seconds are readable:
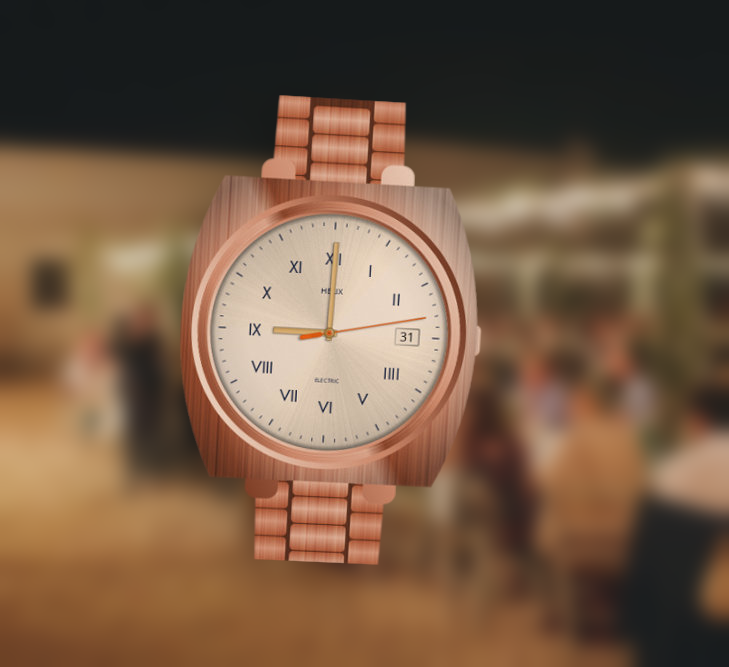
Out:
9.00.13
